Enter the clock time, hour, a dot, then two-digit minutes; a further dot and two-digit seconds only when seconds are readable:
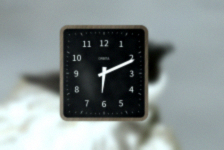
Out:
6.11
